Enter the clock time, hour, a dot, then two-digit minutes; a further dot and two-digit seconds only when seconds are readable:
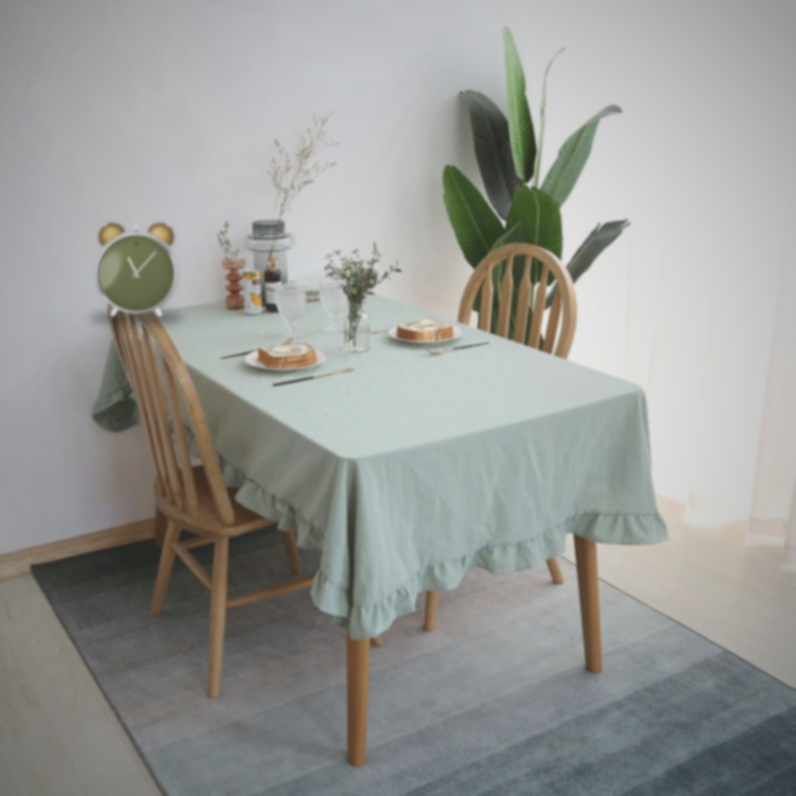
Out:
11.07
